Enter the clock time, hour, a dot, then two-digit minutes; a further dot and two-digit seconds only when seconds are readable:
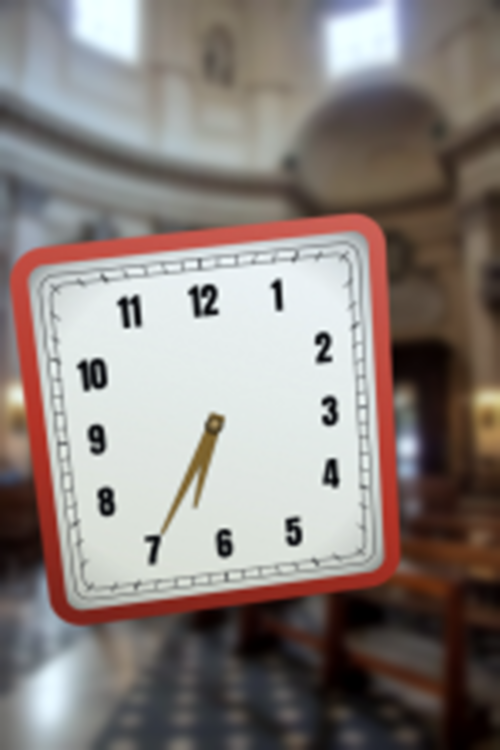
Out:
6.35
